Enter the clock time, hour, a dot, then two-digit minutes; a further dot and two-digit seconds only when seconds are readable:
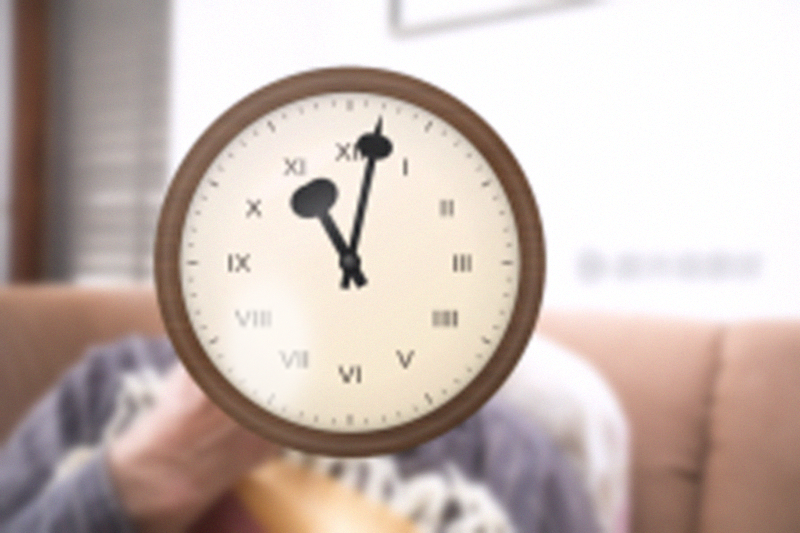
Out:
11.02
